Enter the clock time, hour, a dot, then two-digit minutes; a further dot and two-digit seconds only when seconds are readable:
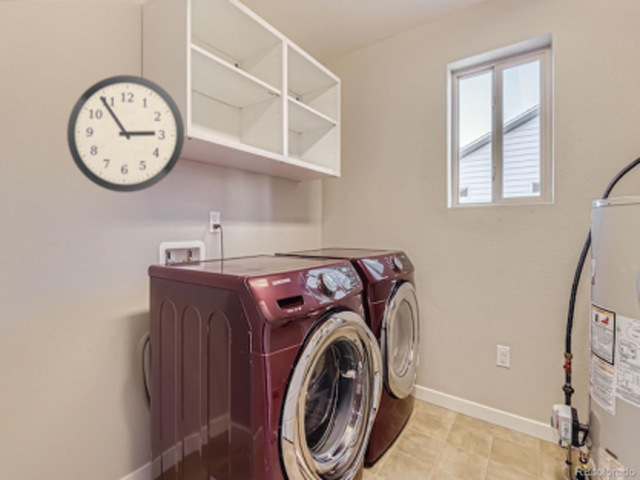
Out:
2.54
